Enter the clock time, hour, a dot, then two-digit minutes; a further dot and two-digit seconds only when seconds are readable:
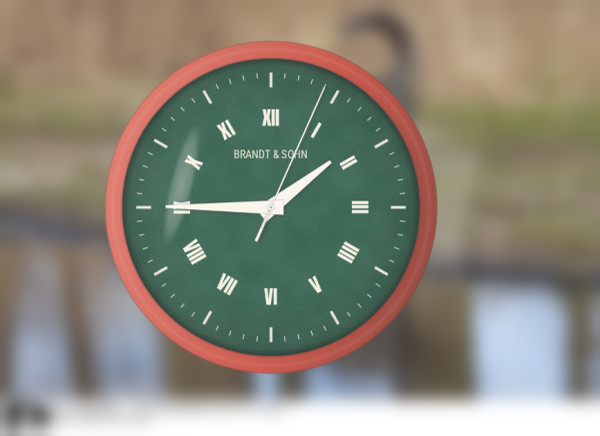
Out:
1.45.04
